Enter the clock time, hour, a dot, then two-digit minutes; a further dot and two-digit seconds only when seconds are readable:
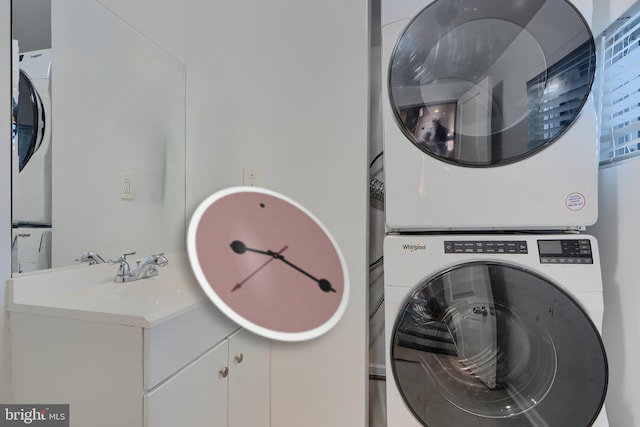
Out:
9.20.39
